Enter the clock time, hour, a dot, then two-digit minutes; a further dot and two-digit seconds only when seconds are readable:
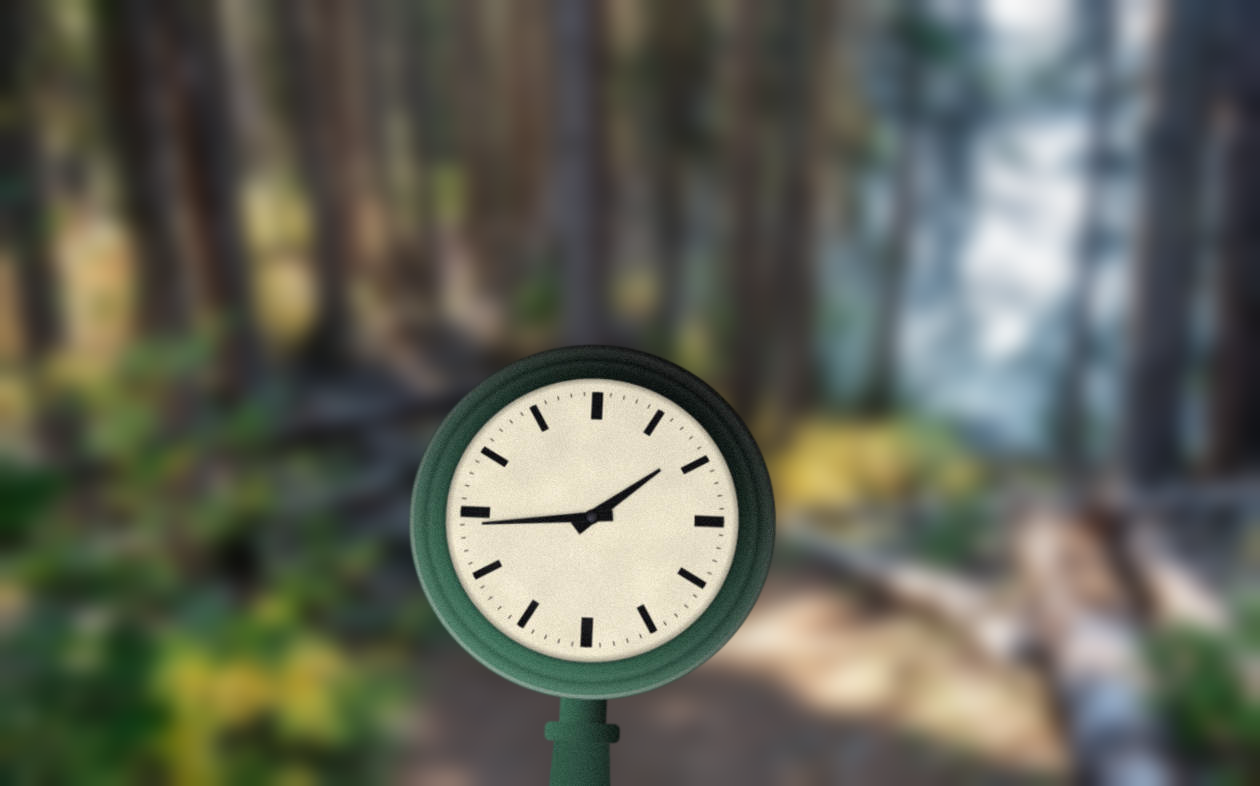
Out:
1.44
